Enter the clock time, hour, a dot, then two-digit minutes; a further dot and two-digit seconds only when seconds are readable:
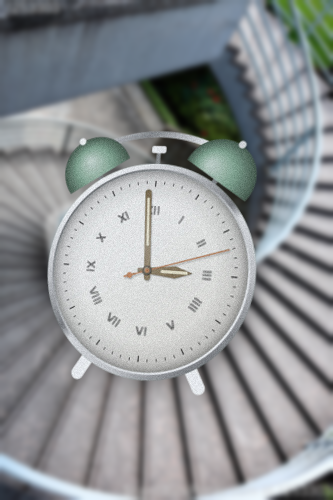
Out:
2.59.12
